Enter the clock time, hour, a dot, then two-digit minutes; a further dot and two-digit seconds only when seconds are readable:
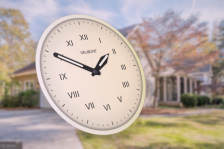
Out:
1.50
